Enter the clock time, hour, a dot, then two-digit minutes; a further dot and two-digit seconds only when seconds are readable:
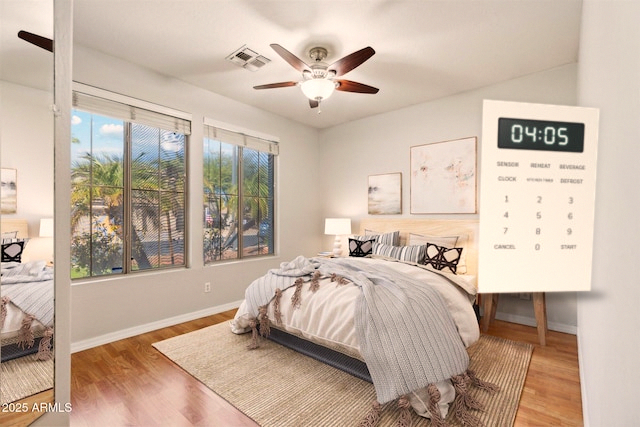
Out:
4.05
